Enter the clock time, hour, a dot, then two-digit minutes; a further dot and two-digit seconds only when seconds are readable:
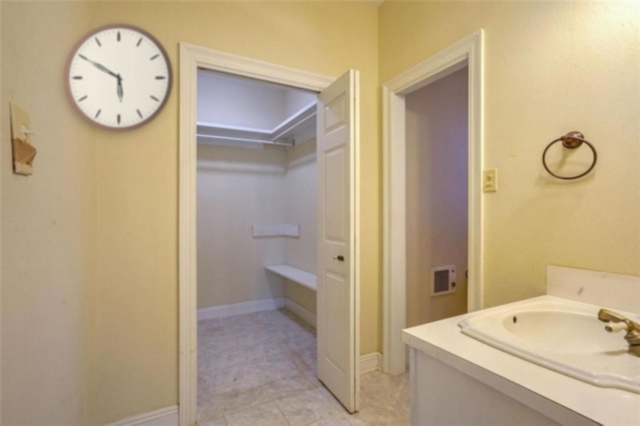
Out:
5.50
